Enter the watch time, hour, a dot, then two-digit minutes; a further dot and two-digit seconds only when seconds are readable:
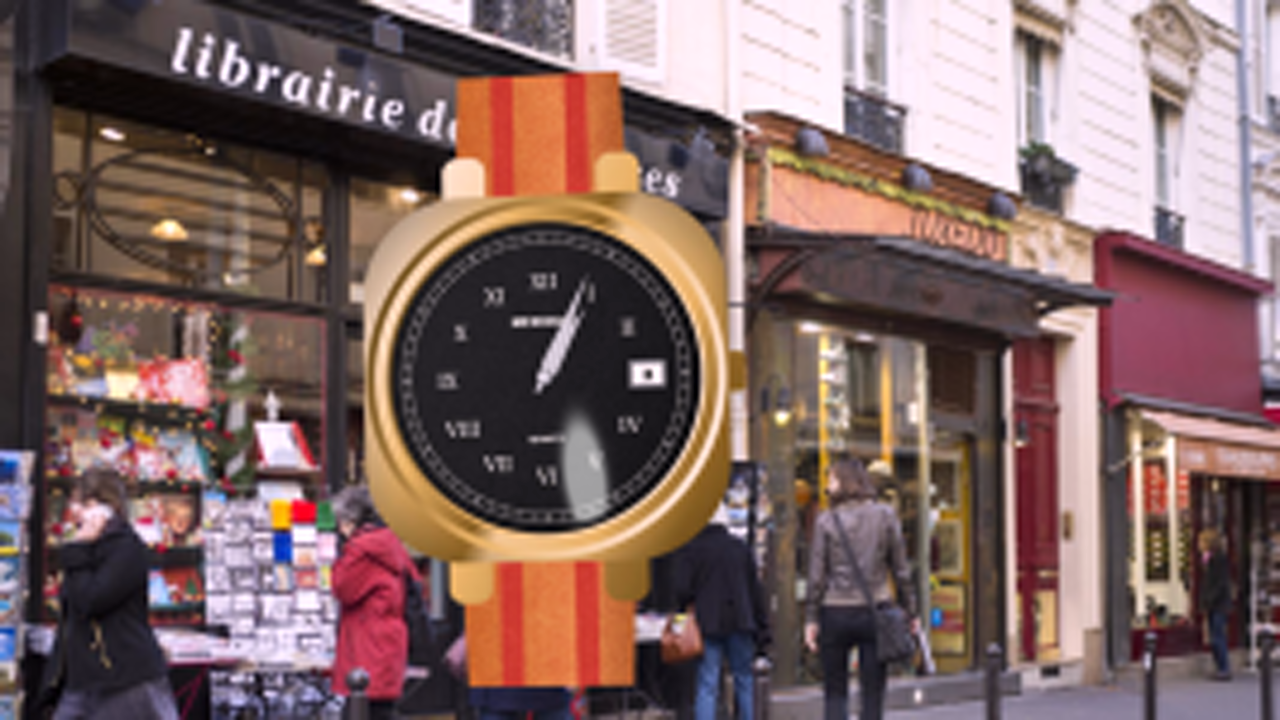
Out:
1.04
